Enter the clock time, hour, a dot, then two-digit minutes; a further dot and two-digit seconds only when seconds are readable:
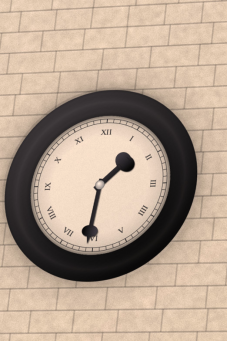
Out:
1.31
